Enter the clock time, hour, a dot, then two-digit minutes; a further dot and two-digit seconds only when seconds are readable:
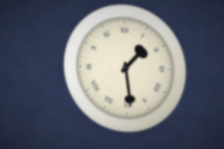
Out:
1.29
